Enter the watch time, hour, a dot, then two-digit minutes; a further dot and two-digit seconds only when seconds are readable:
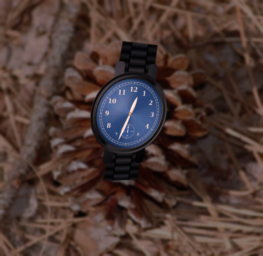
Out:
12.33
